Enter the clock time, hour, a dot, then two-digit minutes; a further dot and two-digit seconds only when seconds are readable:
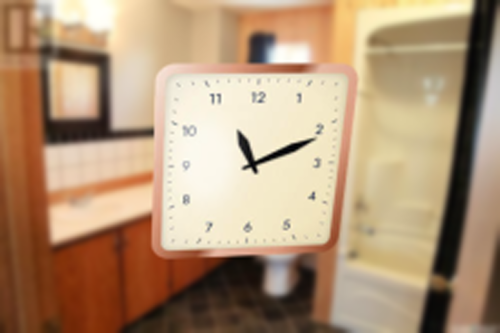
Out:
11.11
